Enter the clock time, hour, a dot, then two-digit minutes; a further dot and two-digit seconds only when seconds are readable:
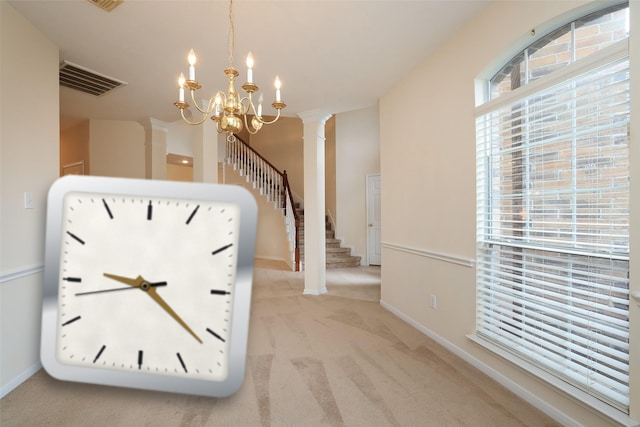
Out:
9.21.43
